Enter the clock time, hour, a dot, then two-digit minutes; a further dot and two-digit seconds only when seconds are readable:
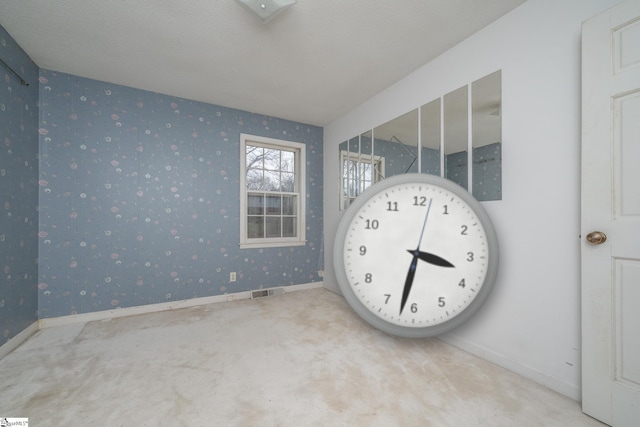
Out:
3.32.02
